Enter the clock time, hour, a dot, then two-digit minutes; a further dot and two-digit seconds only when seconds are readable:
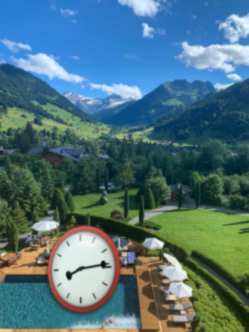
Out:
8.14
